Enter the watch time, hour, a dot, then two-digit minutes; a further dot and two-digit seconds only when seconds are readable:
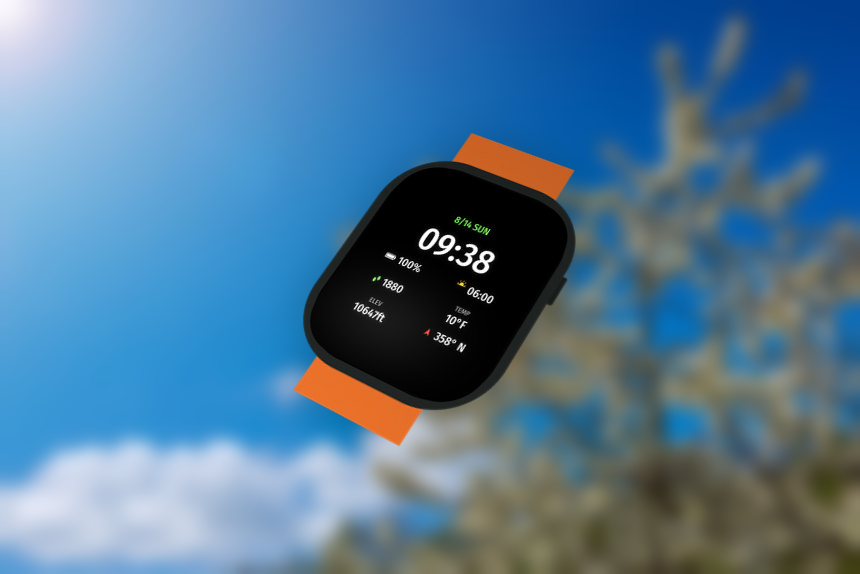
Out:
9.38
